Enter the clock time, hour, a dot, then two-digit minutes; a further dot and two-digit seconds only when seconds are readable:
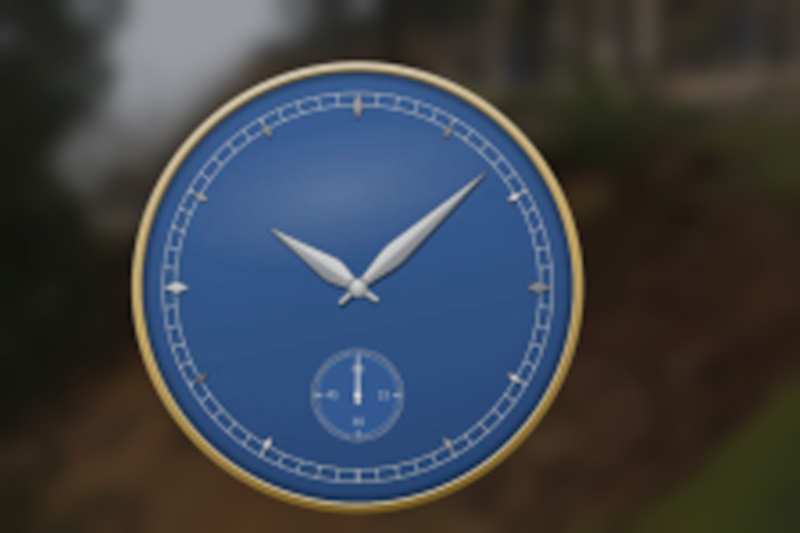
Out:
10.08
